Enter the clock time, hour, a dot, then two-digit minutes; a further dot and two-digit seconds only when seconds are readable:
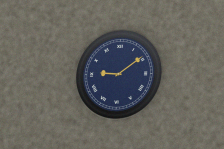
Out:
9.09
